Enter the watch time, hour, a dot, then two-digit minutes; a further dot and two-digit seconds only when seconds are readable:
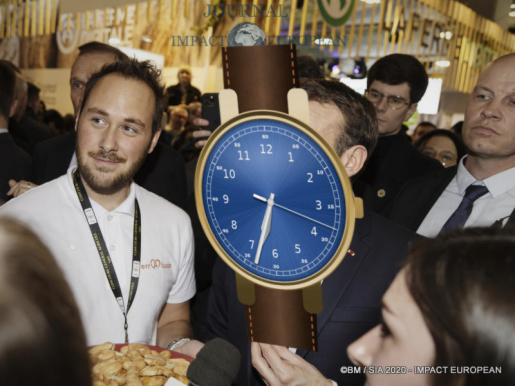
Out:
6.33.18
